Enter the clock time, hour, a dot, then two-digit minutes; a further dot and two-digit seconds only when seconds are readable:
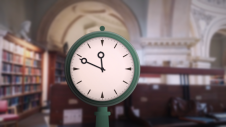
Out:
11.49
